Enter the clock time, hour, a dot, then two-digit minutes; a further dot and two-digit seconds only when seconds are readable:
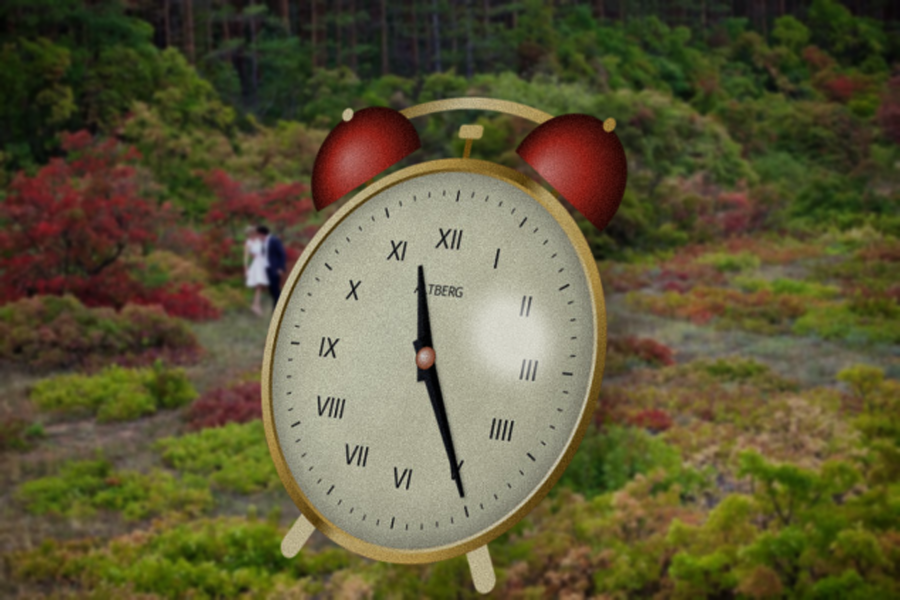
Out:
11.25
